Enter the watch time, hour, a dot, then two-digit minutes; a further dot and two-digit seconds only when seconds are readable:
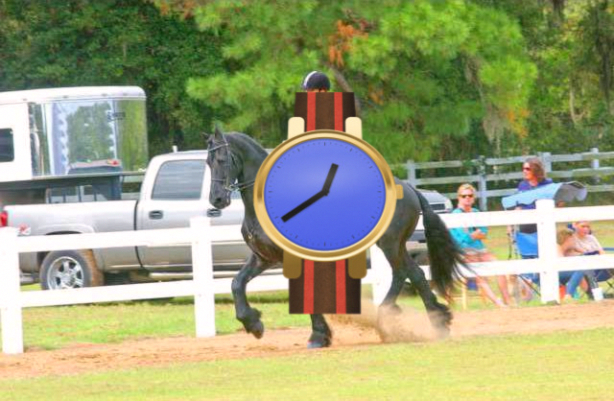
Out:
12.39
